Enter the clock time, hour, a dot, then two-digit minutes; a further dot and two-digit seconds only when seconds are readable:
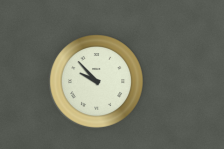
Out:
9.53
